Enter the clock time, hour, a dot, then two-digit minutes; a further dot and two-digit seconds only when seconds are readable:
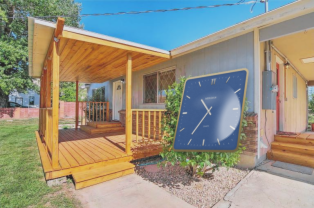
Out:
10.36
